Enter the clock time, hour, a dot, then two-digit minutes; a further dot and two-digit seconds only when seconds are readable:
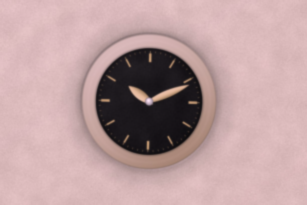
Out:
10.11
